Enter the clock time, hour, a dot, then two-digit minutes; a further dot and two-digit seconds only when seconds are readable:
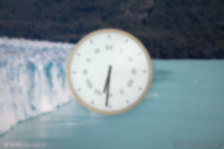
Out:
6.31
